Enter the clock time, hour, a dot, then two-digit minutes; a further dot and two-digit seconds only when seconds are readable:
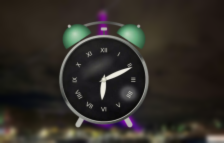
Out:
6.11
